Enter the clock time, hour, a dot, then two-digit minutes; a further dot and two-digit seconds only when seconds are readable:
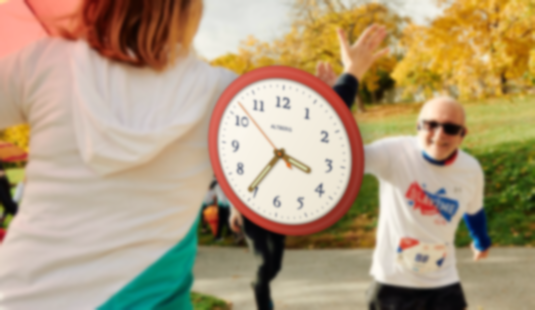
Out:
3.35.52
